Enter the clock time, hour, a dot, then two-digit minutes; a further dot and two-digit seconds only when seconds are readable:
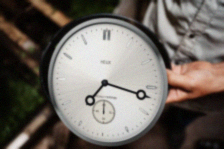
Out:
7.17
